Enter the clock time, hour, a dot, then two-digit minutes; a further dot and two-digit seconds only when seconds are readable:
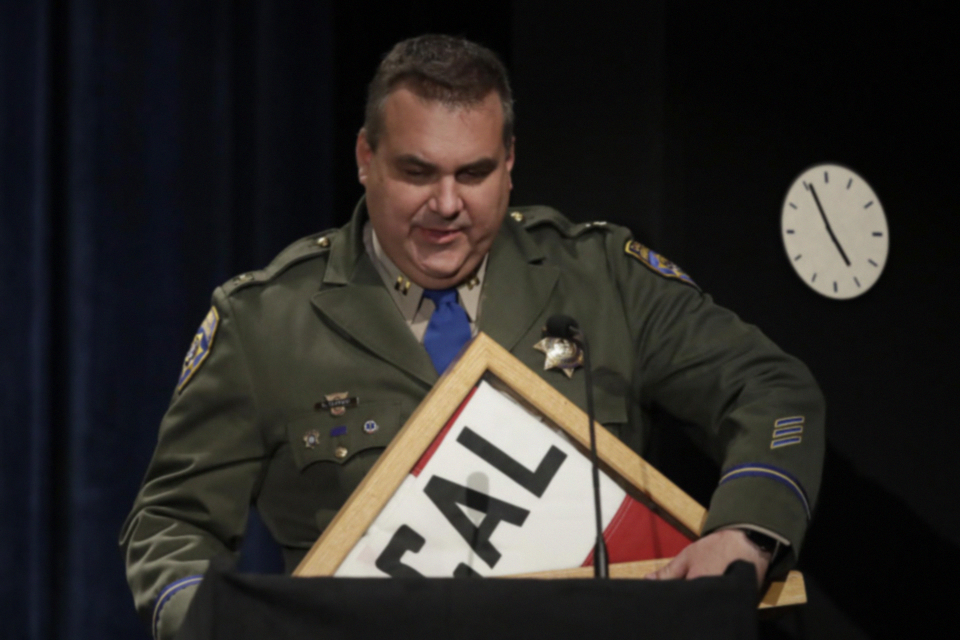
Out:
4.56
